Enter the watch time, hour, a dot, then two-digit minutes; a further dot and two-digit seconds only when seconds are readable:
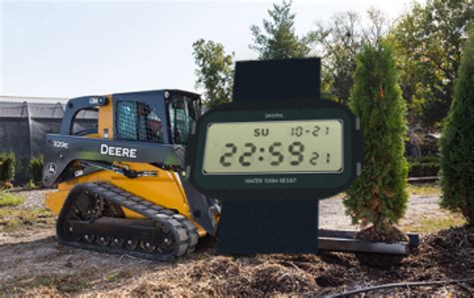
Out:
22.59.21
